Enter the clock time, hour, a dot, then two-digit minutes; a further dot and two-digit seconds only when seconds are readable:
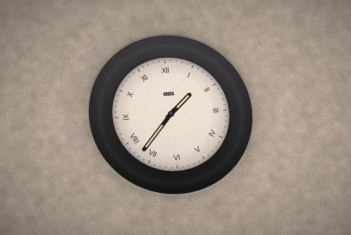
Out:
1.37
